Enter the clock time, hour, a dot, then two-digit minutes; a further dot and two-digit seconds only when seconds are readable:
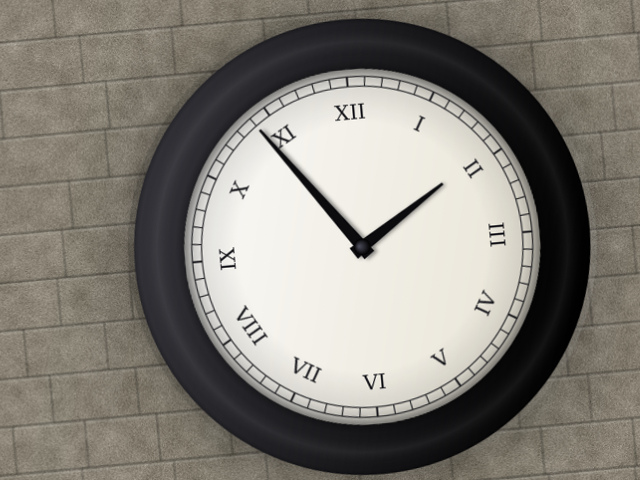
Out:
1.54
